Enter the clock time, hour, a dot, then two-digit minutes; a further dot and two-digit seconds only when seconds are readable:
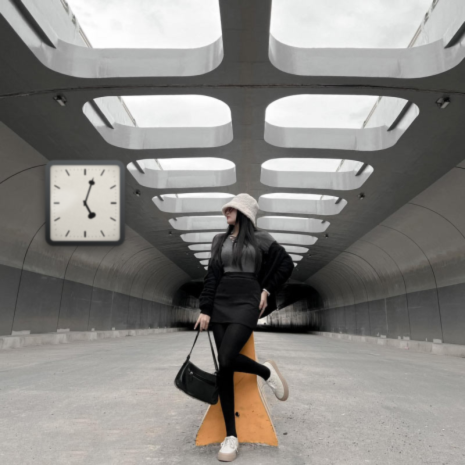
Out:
5.03
